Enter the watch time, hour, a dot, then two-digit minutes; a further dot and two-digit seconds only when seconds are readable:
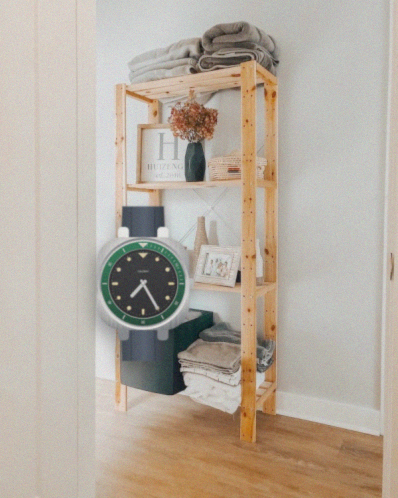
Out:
7.25
